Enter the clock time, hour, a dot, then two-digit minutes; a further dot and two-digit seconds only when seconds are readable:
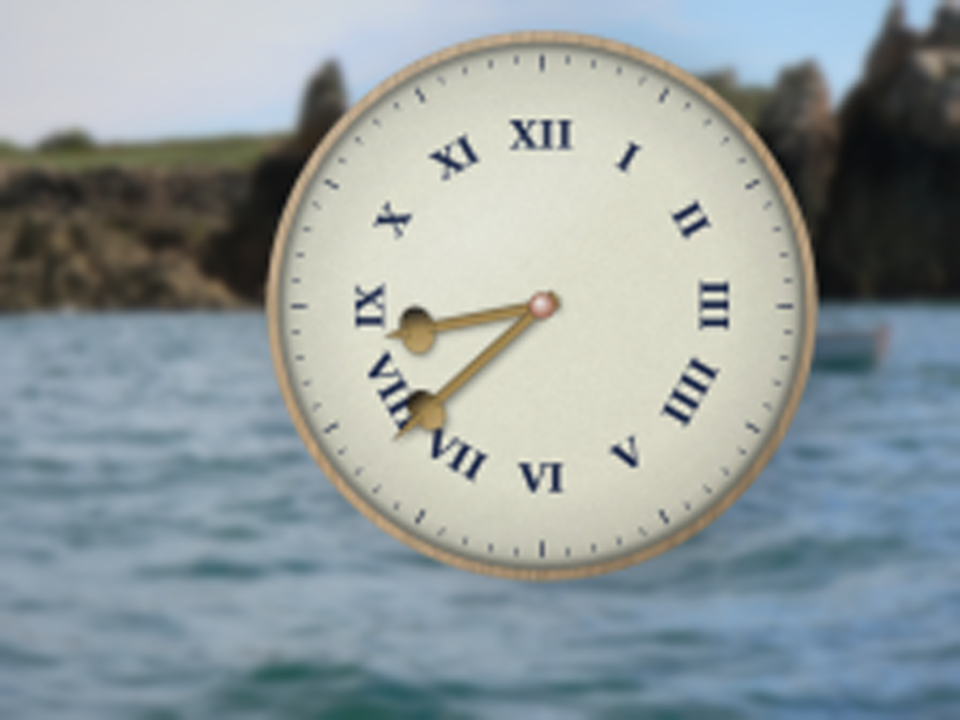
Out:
8.38
